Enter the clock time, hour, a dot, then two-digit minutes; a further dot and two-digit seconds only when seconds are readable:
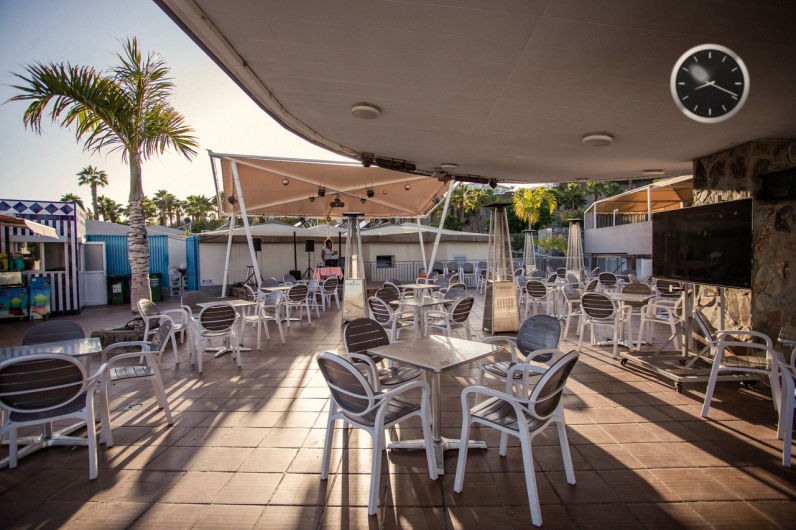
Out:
8.19
